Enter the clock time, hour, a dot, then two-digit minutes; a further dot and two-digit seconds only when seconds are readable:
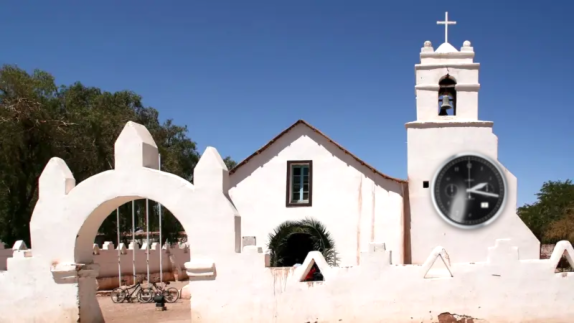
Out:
2.17
